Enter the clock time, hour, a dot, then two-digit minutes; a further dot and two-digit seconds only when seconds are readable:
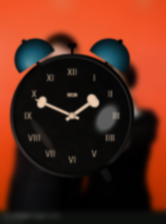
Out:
1.49
